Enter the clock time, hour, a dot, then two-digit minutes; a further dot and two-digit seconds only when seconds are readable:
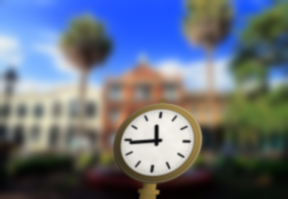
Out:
11.44
